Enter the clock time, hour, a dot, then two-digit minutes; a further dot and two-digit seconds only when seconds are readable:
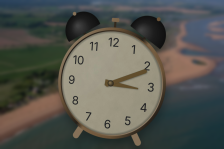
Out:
3.11
